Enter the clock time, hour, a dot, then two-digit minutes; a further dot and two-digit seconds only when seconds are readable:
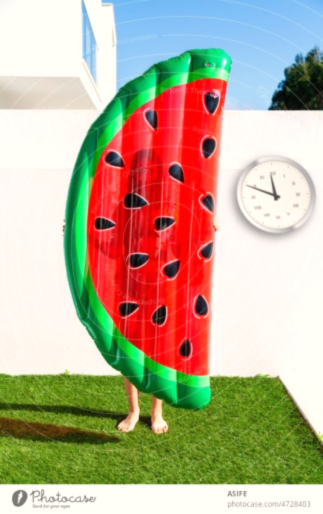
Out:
11.49
